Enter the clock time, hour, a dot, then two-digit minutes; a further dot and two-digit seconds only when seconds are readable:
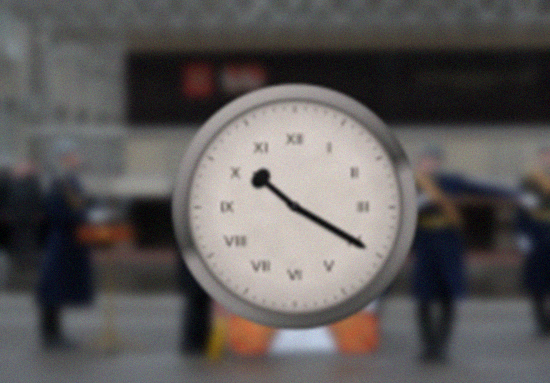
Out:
10.20
